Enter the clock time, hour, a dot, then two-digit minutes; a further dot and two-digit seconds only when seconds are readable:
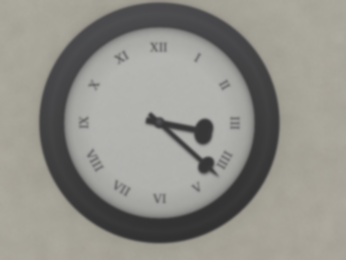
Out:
3.22
